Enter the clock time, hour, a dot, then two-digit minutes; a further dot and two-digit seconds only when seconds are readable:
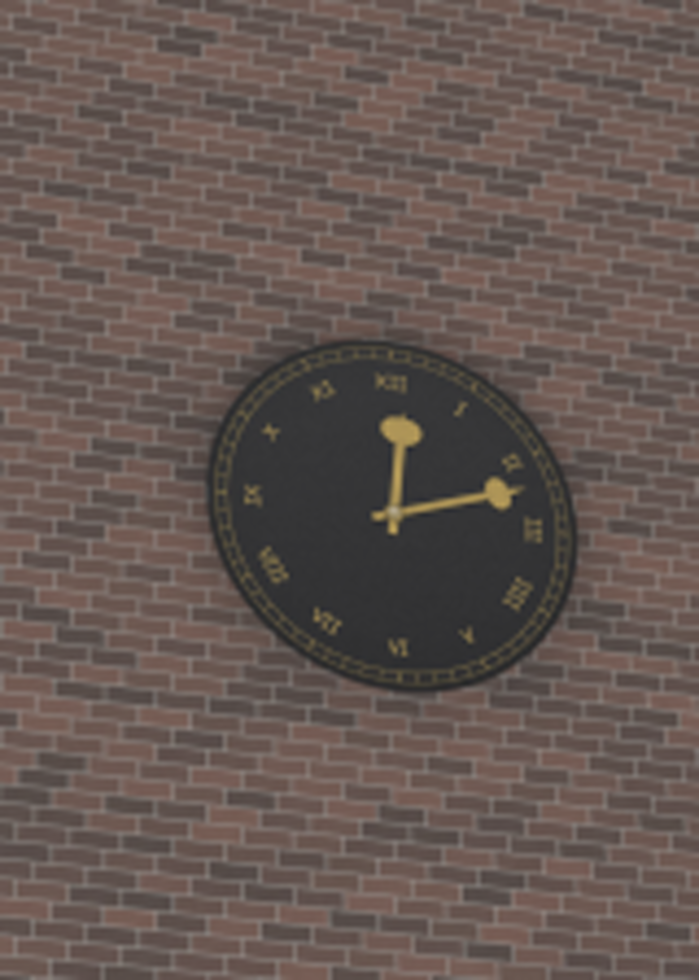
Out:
12.12
